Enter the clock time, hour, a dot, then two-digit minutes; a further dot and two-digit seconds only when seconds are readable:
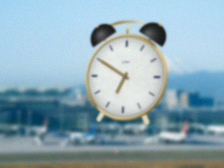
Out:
6.50
